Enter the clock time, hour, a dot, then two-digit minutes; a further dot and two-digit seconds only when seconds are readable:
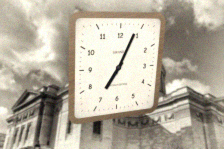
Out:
7.04
